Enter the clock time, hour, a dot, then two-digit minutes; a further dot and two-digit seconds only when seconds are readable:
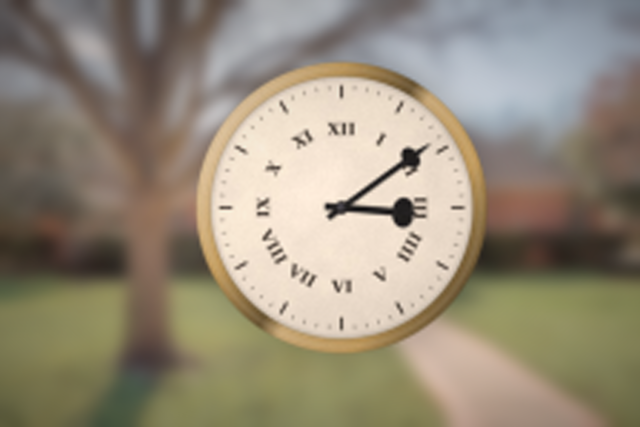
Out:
3.09
